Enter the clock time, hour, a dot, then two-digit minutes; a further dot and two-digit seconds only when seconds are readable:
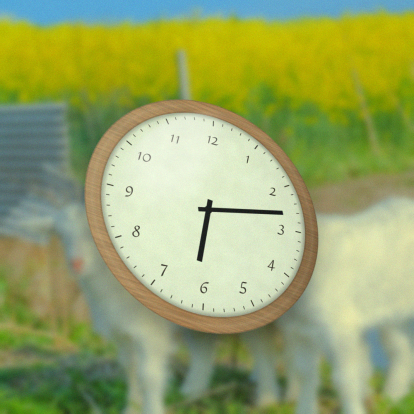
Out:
6.13
